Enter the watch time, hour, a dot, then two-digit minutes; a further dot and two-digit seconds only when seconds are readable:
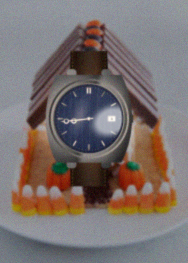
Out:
8.44
